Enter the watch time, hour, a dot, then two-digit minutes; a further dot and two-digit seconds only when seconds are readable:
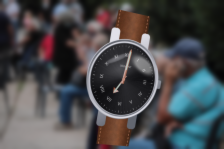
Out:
7.01
